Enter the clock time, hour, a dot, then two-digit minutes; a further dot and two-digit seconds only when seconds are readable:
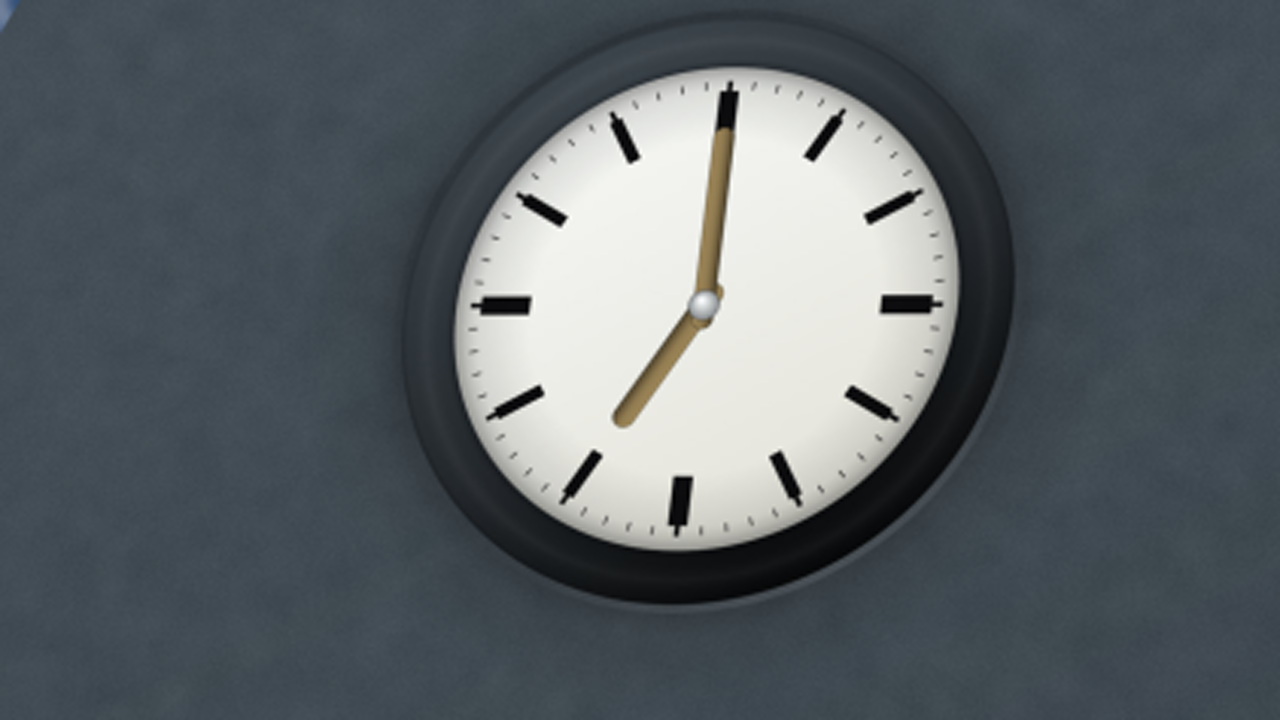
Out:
7.00
